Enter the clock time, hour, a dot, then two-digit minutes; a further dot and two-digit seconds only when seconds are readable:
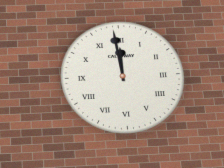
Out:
11.59
